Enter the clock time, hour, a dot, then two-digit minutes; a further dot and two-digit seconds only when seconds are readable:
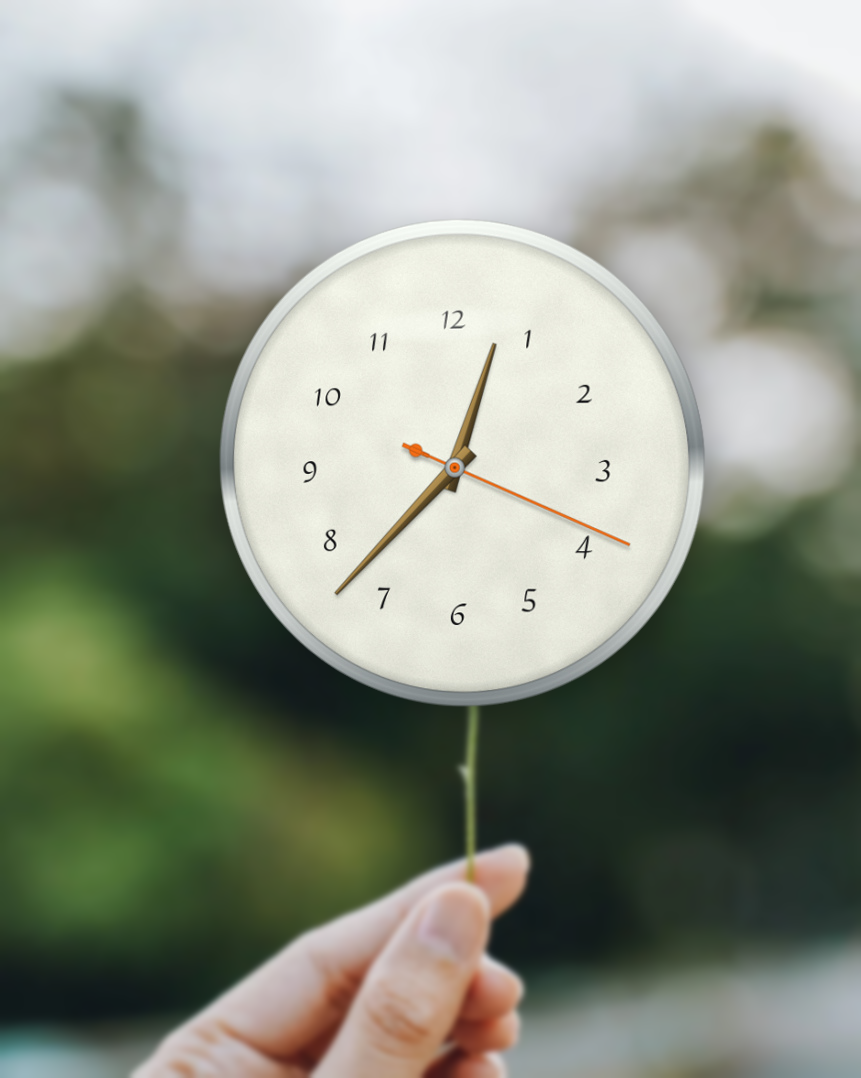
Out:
12.37.19
